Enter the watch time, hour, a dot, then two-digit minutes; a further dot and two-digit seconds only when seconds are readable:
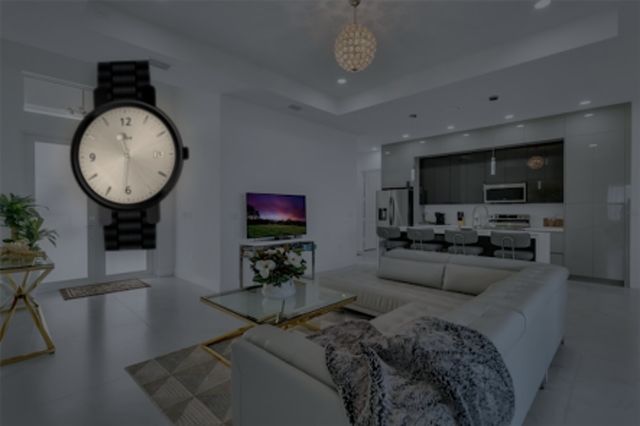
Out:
11.31
